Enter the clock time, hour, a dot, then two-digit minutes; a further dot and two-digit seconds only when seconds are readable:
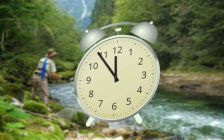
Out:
11.54
